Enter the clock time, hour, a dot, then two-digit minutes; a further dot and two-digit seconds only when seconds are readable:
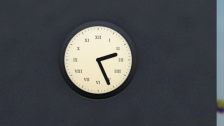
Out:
2.26
